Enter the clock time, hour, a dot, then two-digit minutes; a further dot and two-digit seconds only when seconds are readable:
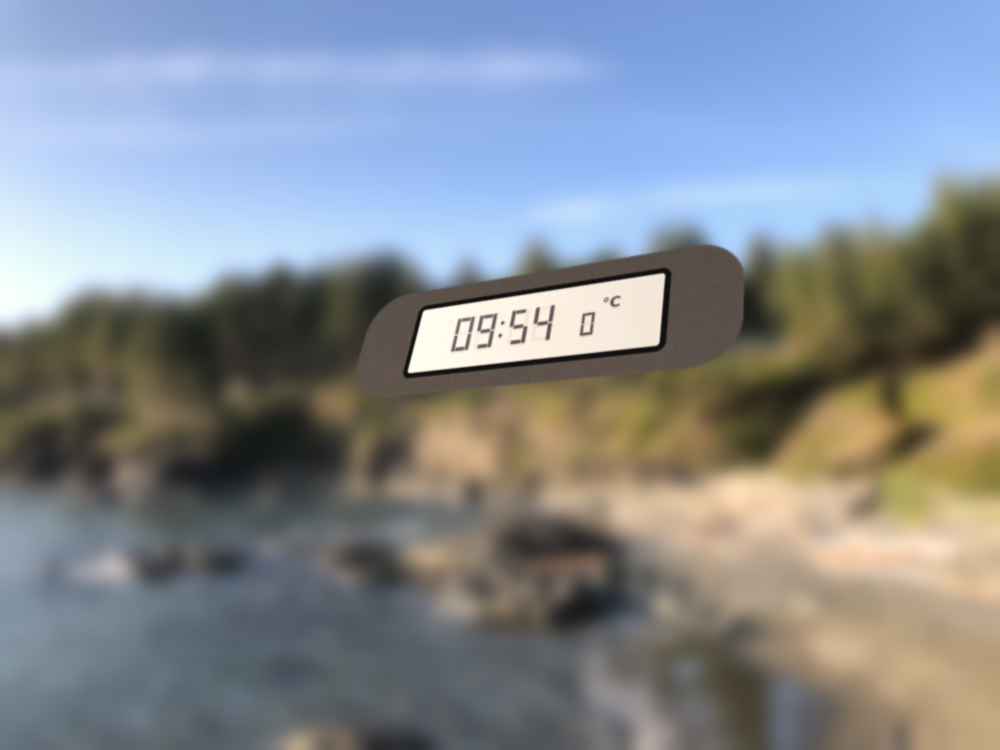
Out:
9.54
